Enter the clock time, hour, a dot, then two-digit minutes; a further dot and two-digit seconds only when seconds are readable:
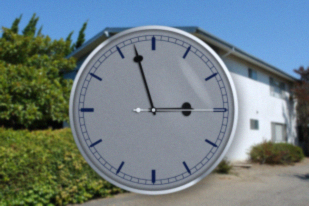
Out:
2.57.15
